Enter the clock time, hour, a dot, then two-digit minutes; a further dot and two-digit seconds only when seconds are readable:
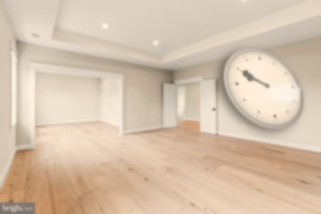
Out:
9.50
